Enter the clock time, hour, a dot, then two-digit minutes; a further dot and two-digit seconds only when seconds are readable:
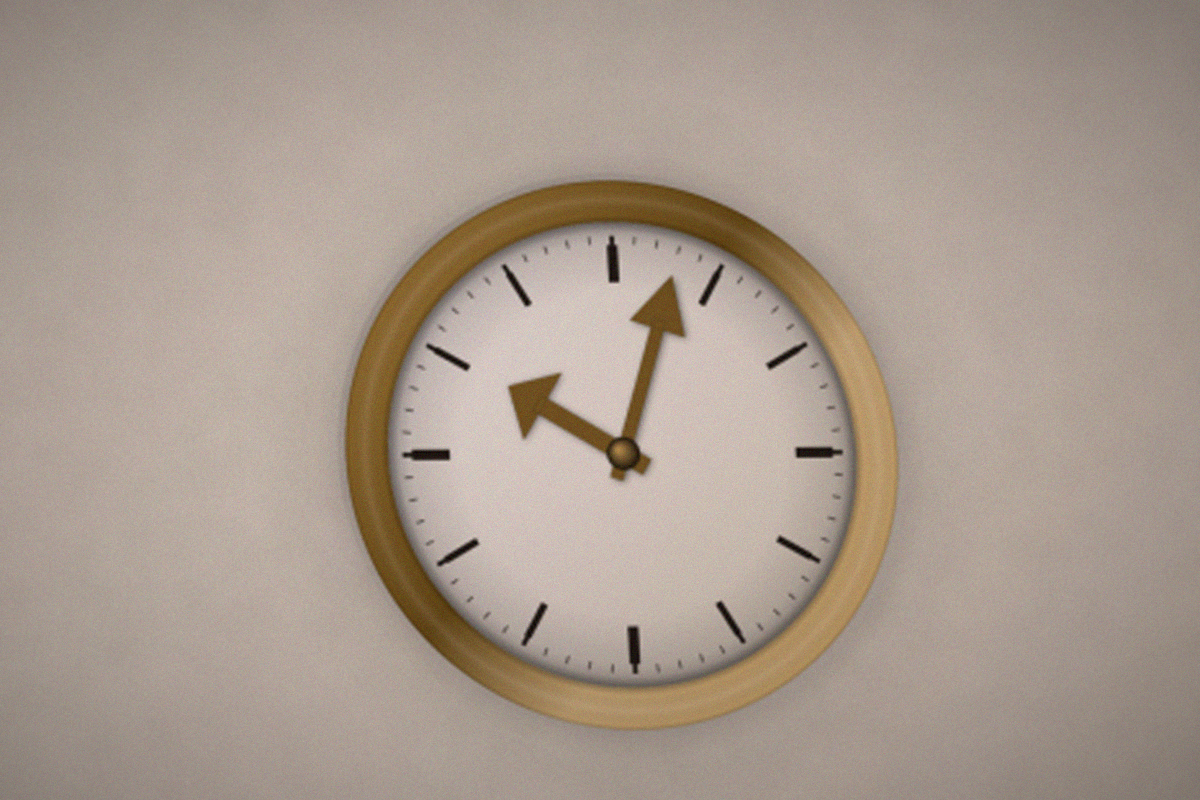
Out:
10.03
